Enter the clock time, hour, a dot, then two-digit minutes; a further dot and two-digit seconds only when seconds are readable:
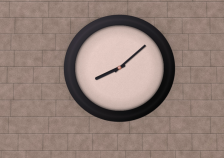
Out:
8.08
